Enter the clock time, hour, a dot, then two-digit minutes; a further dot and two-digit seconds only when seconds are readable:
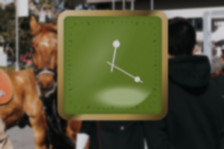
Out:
12.20
